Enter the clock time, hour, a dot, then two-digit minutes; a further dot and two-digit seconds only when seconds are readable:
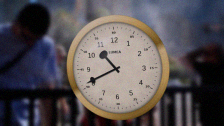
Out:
10.41
